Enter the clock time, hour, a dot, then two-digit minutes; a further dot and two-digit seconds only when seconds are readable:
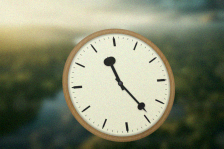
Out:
11.24
